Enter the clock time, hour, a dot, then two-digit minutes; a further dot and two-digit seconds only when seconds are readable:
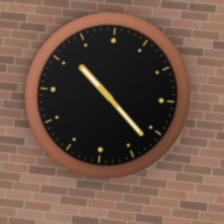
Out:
10.22
